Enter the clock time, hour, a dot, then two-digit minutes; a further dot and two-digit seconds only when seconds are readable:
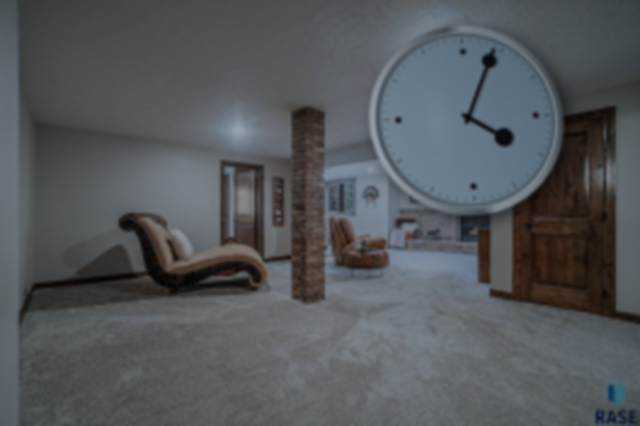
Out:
4.04
